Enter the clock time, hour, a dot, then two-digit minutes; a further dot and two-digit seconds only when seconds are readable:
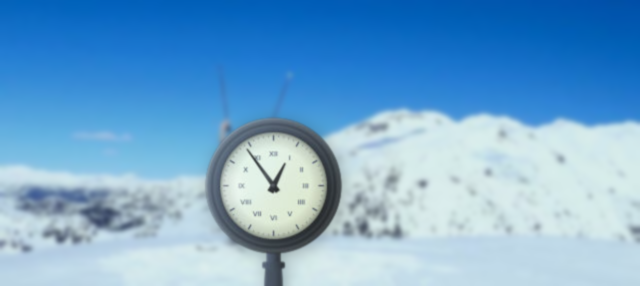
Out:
12.54
